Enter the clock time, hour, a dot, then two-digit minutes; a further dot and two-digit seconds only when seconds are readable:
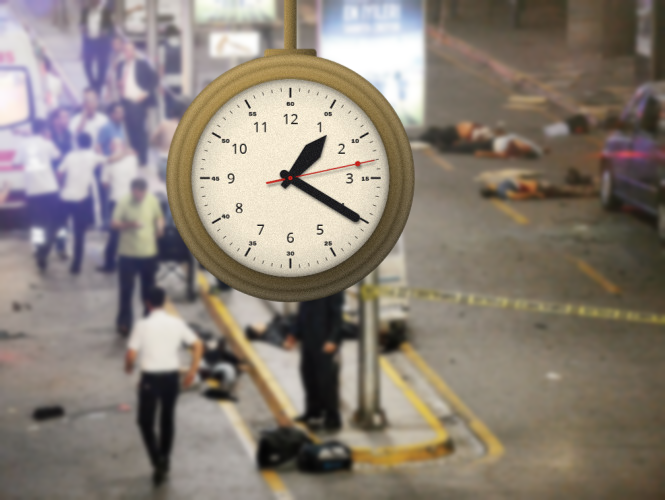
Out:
1.20.13
